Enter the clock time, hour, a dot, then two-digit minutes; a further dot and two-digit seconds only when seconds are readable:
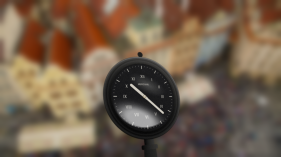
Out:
10.22
